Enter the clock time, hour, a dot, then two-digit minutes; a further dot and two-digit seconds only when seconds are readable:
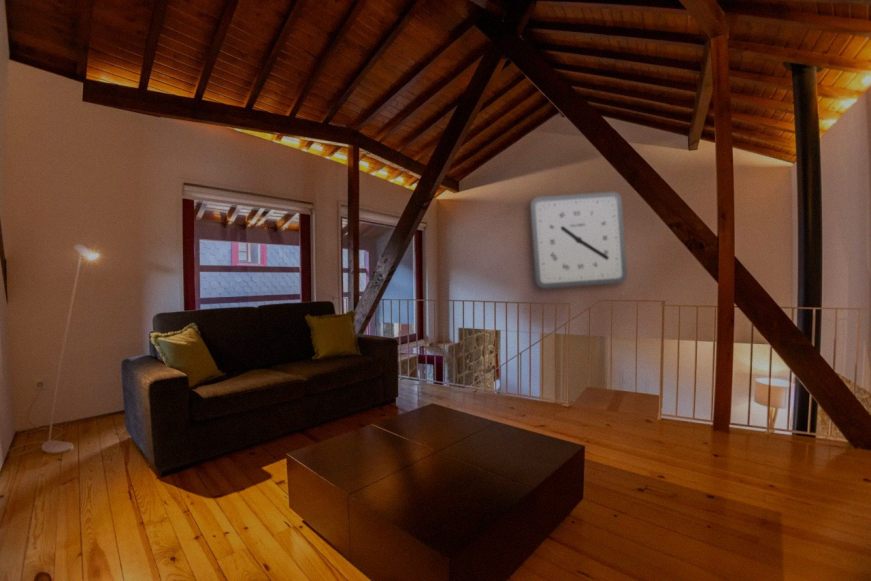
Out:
10.21
